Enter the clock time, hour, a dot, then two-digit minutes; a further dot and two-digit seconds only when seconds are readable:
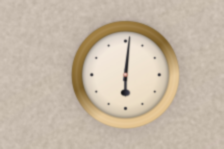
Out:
6.01
